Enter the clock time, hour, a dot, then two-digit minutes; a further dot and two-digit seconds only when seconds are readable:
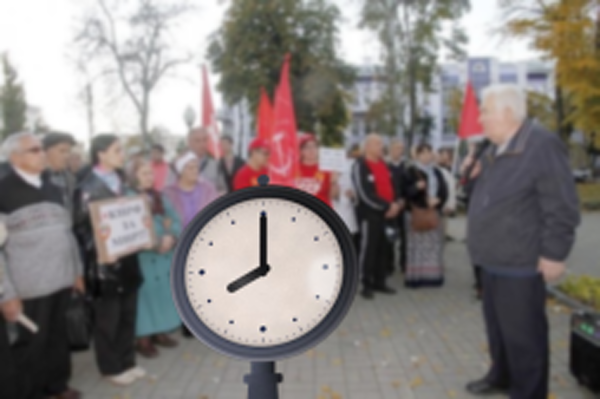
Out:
8.00
